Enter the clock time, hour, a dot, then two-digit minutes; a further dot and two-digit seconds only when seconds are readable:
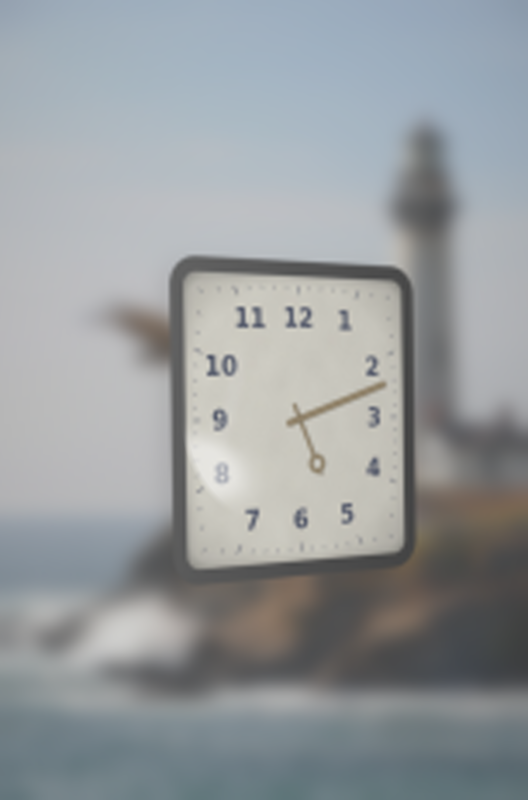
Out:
5.12
